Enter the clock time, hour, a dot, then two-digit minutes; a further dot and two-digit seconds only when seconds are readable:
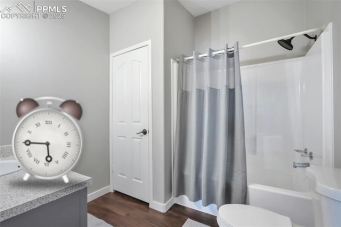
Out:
5.45
